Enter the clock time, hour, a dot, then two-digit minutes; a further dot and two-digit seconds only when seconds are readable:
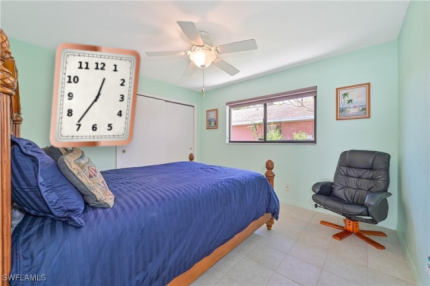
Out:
12.36
